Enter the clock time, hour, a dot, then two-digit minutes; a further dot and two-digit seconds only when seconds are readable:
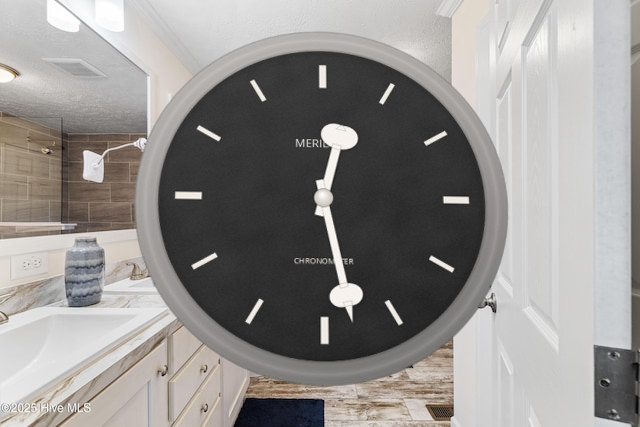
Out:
12.28
